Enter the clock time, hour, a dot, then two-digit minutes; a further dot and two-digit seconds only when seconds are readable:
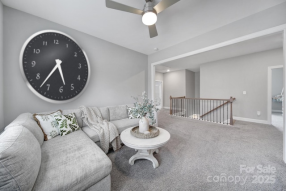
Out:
5.37
